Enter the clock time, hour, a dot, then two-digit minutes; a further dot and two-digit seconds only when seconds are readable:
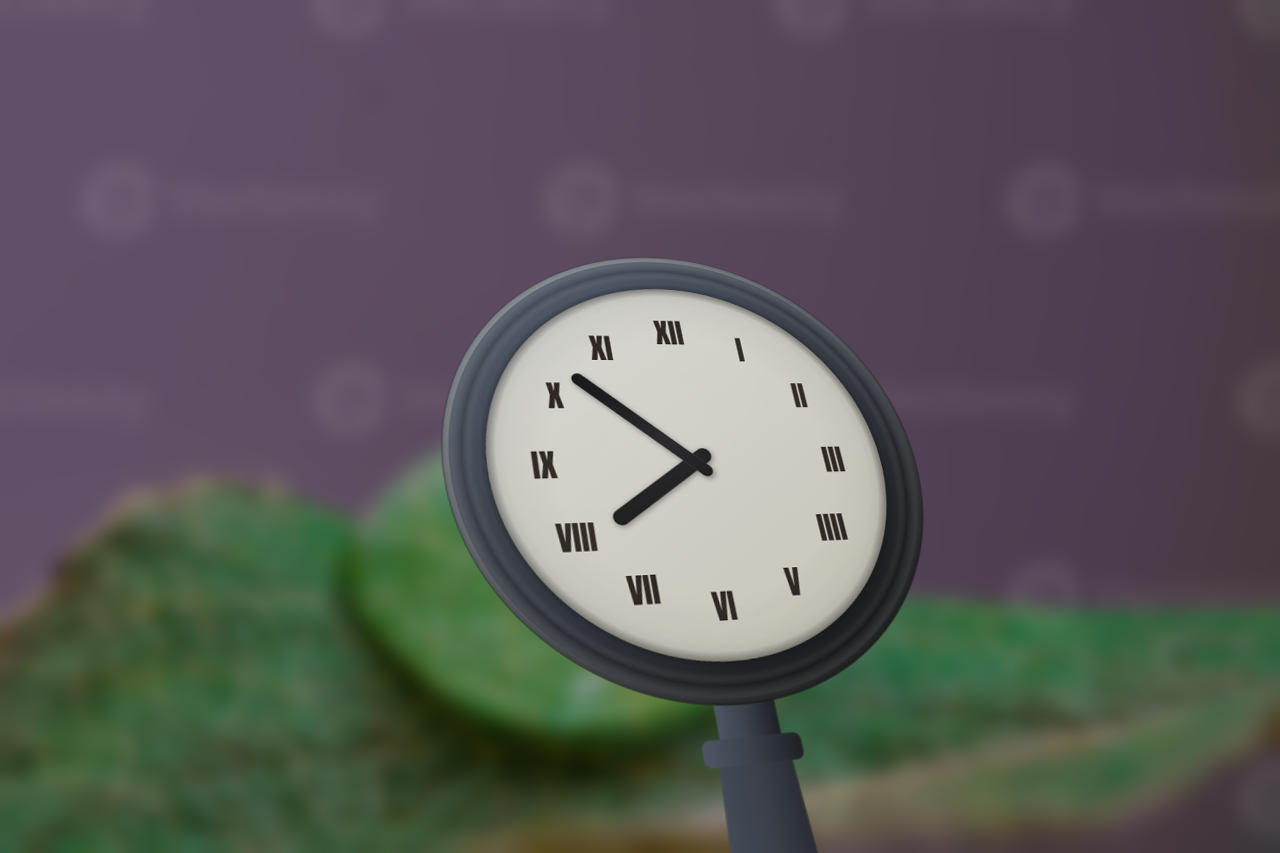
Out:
7.52
